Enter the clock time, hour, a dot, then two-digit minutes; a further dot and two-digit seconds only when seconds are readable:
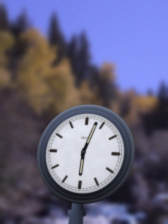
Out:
6.03
